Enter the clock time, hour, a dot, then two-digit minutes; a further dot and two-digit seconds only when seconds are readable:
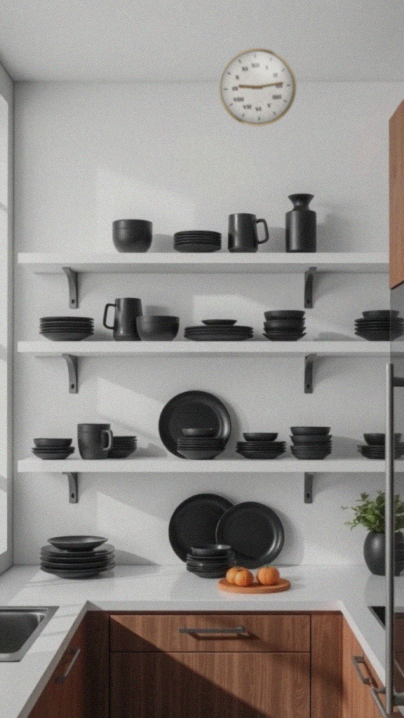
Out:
9.14
